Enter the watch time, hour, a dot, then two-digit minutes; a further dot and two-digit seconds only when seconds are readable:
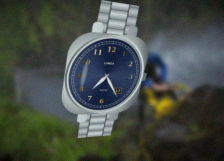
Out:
7.24
